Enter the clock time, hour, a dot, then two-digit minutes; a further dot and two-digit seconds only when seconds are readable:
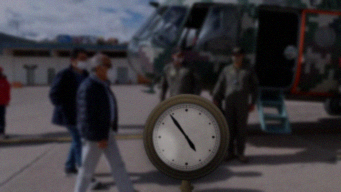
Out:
4.54
